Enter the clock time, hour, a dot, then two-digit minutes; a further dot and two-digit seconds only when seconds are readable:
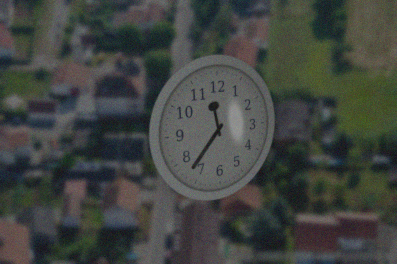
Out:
11.37
